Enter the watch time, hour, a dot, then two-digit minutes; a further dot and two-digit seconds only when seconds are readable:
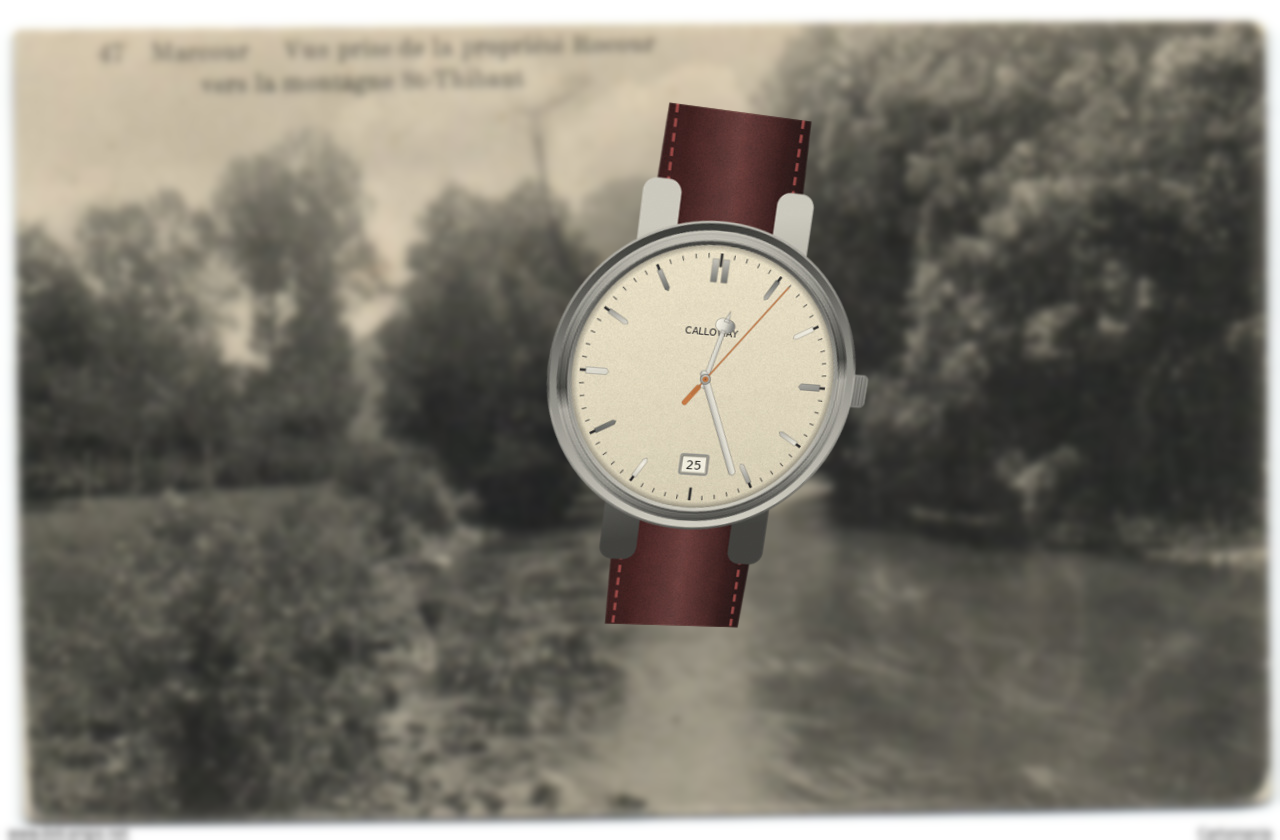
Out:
12.26.06
